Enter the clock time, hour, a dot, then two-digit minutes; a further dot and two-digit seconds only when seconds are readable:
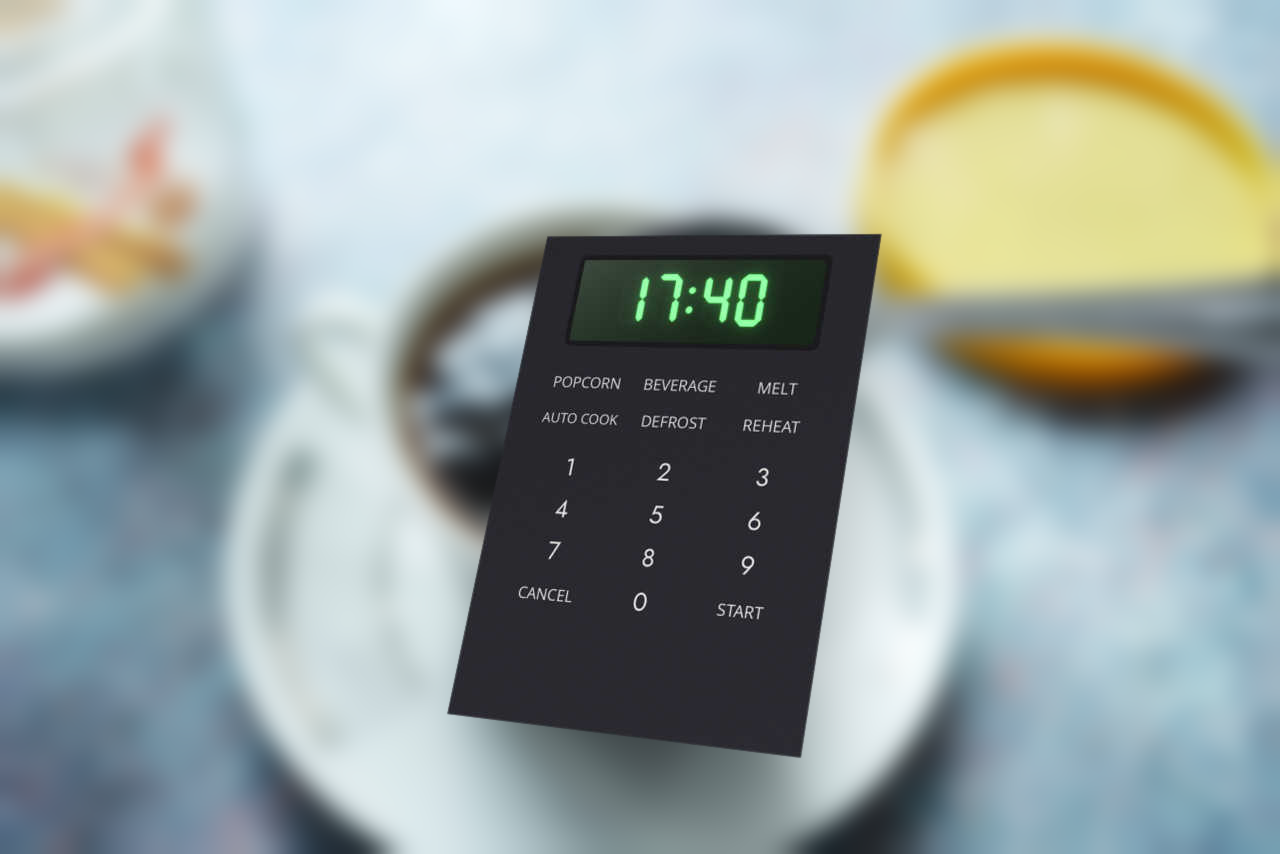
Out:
17.40
